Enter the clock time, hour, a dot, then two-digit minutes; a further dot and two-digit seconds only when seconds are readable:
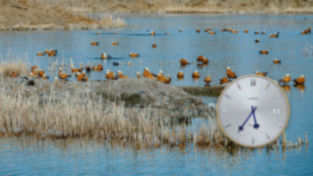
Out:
5.36
